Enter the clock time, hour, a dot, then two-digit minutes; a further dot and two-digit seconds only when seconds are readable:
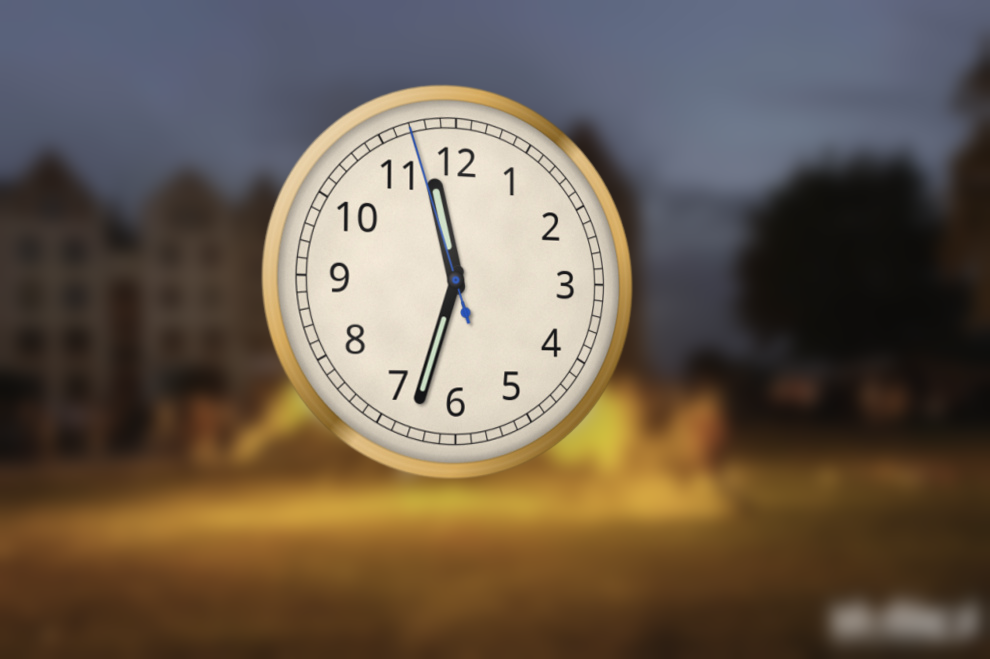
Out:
11.32.57
